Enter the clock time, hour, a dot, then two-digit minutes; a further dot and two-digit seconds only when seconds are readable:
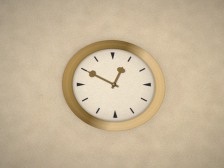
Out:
12.50
